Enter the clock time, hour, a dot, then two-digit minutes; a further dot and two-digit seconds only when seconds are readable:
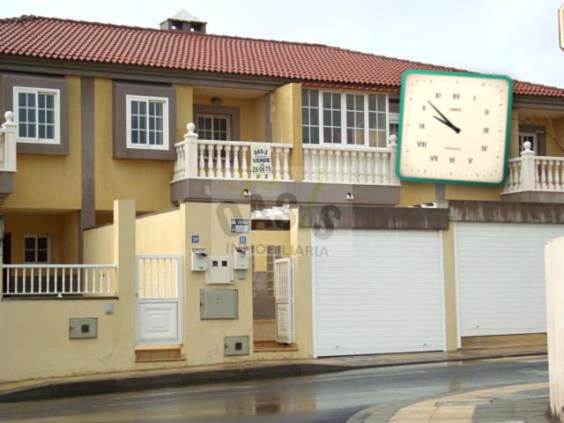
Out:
9.52
